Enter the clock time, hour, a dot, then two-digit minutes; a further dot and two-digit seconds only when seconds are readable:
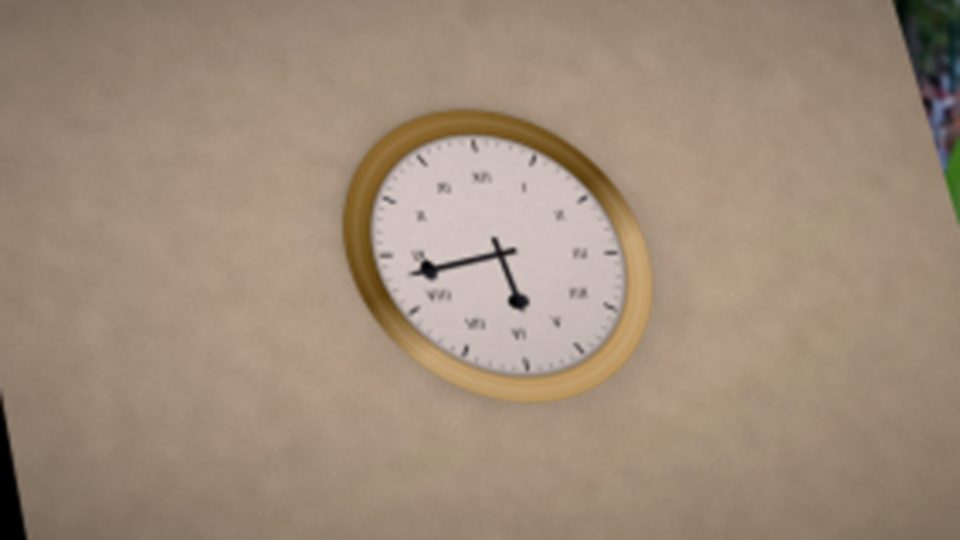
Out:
5.43
